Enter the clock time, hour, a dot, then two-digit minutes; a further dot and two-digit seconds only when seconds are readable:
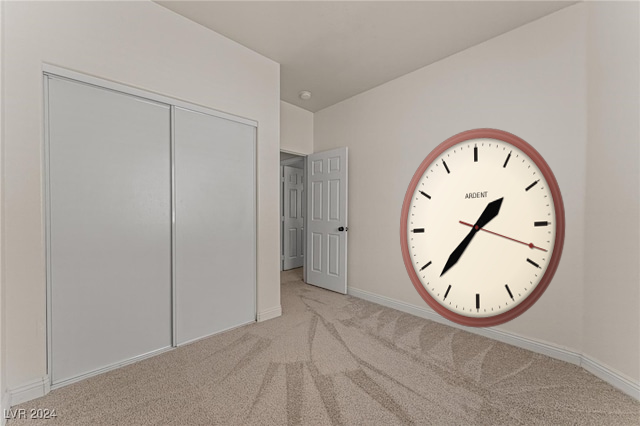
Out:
1.37.18
